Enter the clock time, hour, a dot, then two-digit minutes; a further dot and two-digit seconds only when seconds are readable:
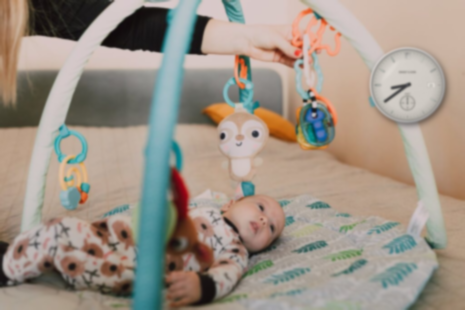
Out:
8.39
